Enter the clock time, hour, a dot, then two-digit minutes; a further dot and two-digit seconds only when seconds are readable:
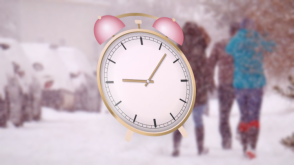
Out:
9.07
